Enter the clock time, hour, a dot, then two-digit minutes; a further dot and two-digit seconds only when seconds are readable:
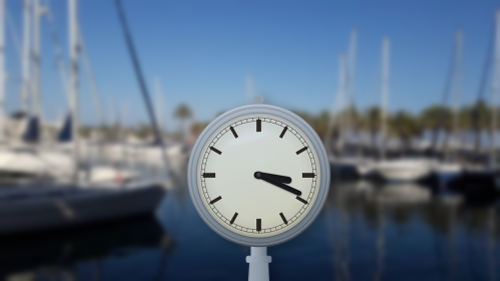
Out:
3.19
